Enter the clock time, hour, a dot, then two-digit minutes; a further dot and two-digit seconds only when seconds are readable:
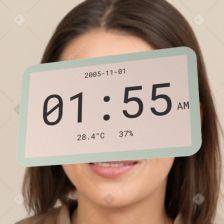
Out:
1.55
